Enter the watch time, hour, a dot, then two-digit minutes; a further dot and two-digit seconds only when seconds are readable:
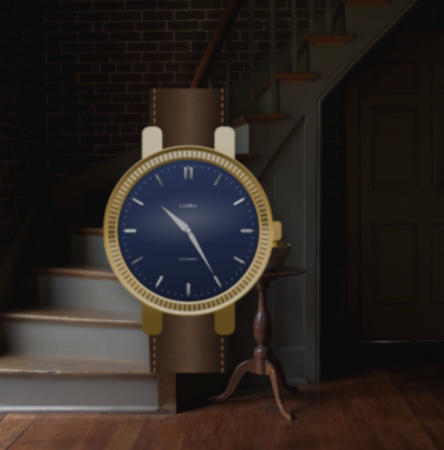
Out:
10.25
